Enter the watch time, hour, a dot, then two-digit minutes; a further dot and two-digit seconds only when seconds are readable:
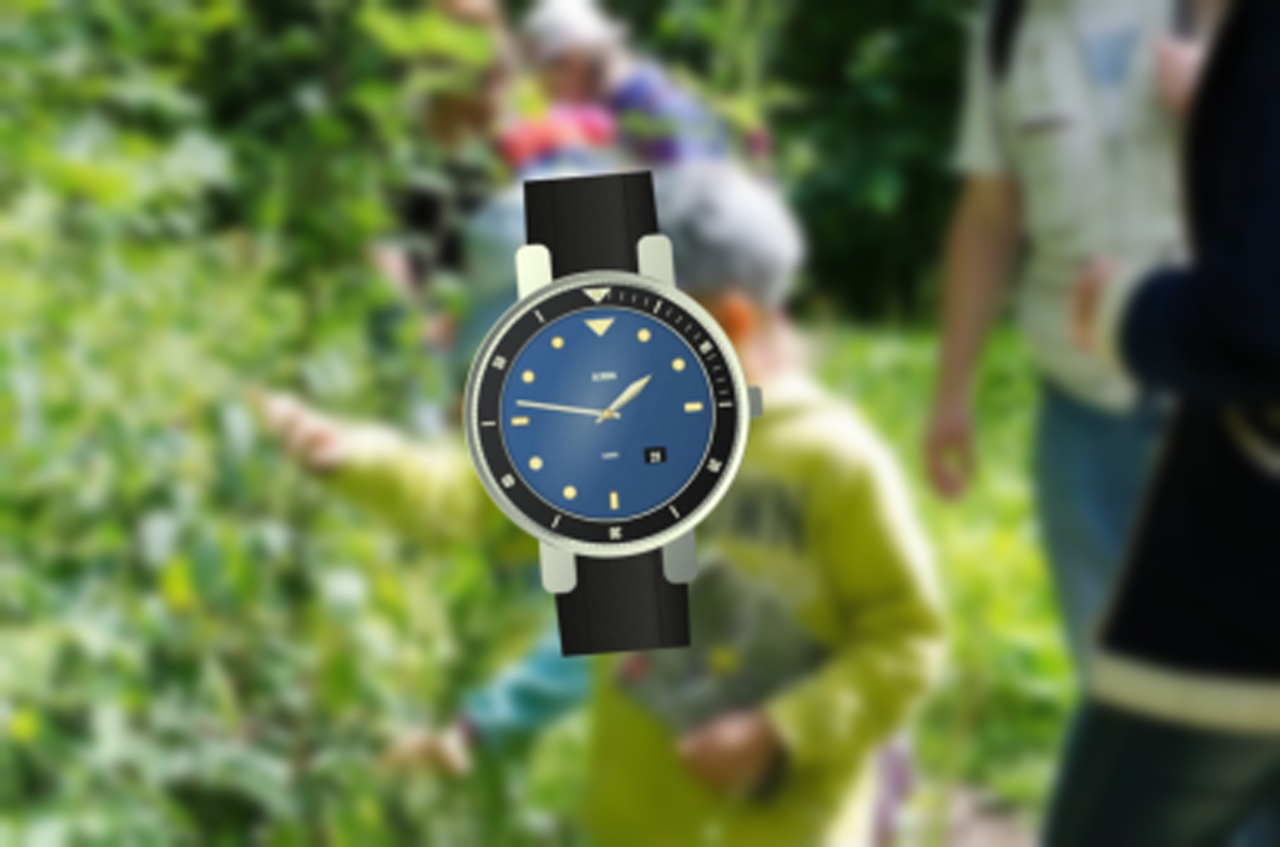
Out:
1.47
